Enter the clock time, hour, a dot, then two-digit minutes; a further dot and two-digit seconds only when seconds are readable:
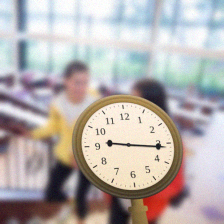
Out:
9.16
